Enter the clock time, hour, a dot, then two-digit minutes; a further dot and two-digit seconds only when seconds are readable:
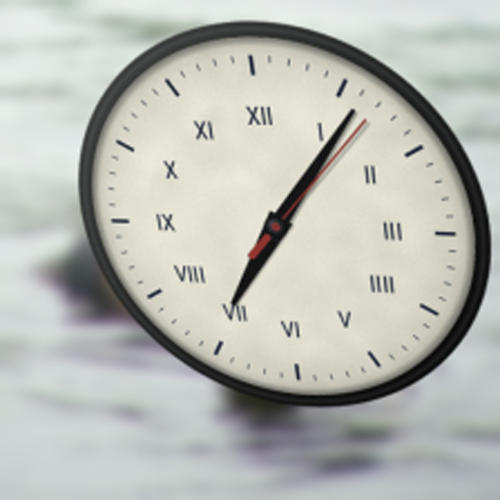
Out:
7.06.07
